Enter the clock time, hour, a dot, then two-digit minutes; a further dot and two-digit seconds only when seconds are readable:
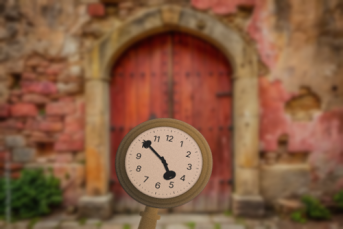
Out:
4.51
